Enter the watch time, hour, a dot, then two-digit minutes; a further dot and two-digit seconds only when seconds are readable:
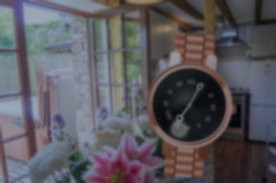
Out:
7.04
